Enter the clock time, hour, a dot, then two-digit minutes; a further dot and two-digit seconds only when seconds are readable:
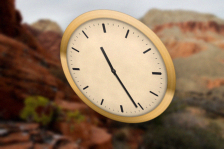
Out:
11.26
